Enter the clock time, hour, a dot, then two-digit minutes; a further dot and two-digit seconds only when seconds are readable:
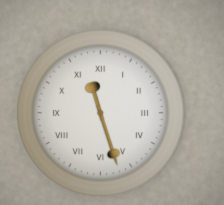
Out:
11.27
